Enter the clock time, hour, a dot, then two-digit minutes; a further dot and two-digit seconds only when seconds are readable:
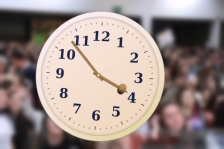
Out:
3.53
